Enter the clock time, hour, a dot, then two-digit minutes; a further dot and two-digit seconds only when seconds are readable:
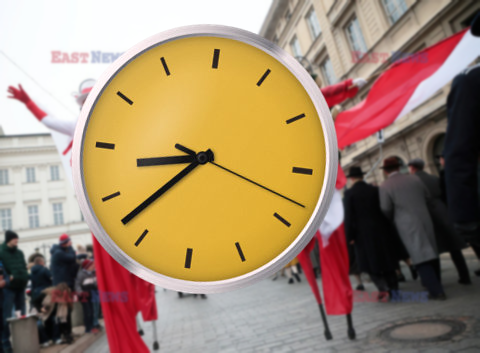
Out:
8.37.18
